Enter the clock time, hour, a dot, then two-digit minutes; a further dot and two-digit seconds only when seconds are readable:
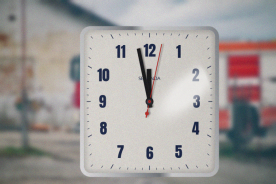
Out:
11.58.02
